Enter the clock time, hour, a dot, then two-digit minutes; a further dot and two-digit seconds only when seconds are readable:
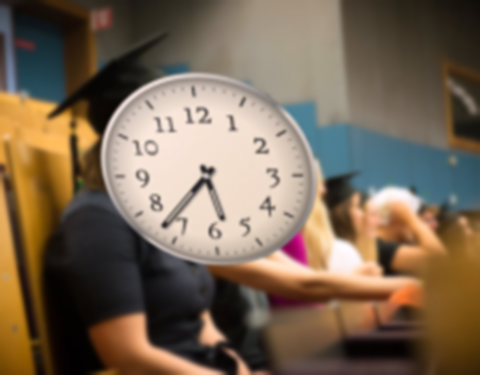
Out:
5.37
